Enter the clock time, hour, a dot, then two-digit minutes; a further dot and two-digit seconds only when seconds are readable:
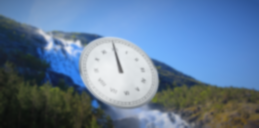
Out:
12.00
